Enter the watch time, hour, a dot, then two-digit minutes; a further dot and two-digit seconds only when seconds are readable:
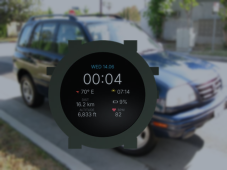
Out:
0.04
